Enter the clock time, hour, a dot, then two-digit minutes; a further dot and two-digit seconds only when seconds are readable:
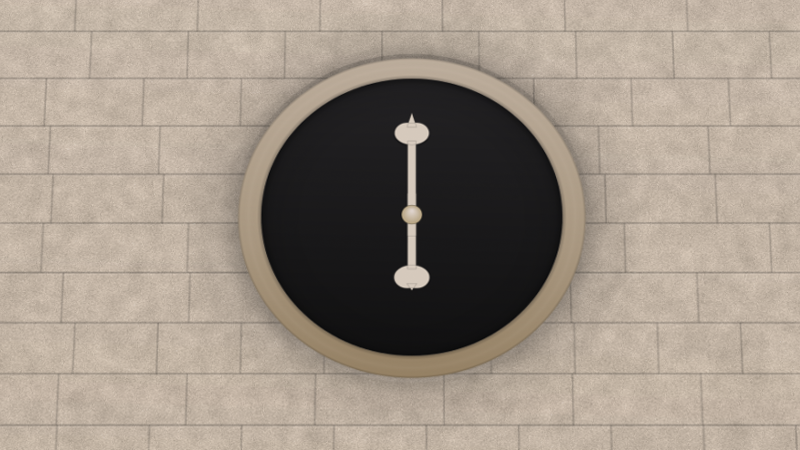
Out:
6.00
